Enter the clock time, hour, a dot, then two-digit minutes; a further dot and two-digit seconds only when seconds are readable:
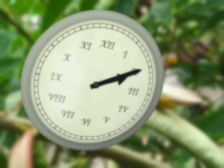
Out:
2.10
